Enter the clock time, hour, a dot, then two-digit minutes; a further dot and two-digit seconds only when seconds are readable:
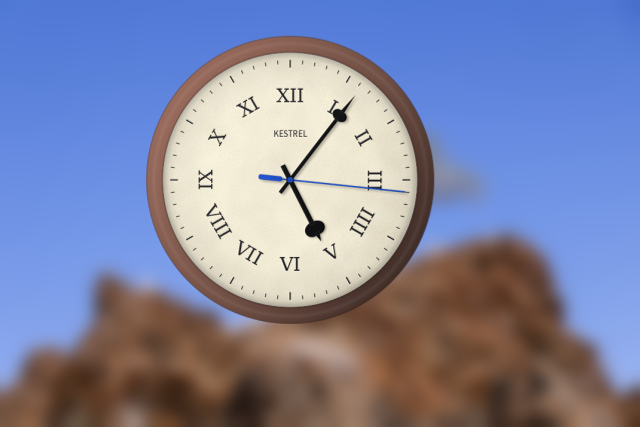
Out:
5.06.16
